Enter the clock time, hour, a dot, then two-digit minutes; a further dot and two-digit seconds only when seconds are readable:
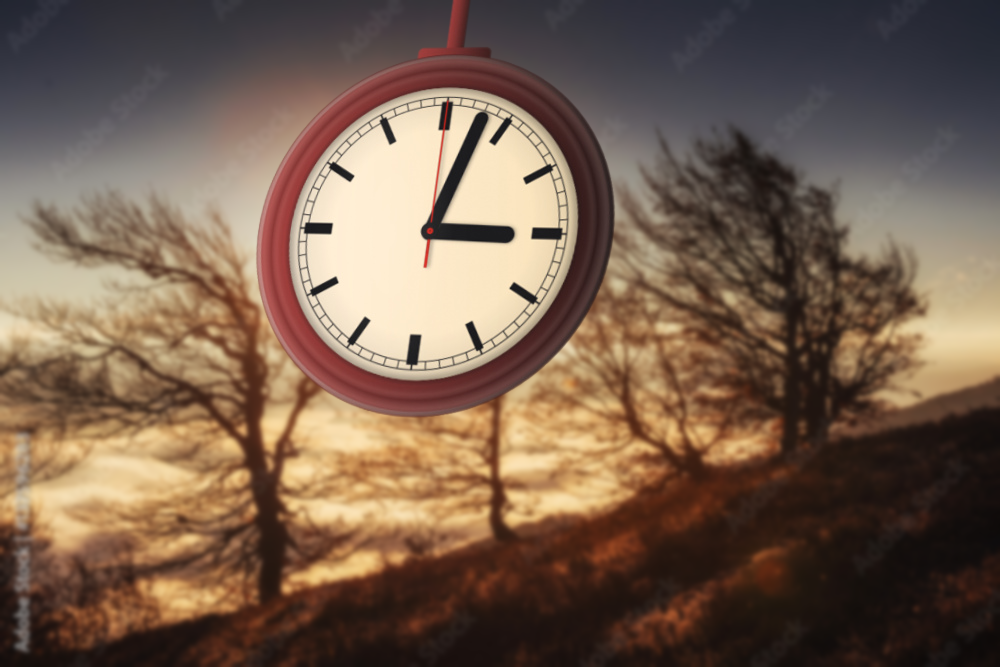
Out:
3.03.00
